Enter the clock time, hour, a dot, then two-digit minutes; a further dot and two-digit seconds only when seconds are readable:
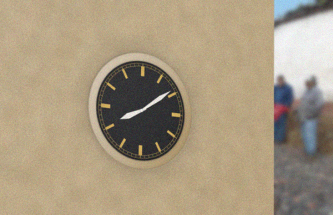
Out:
8.09
